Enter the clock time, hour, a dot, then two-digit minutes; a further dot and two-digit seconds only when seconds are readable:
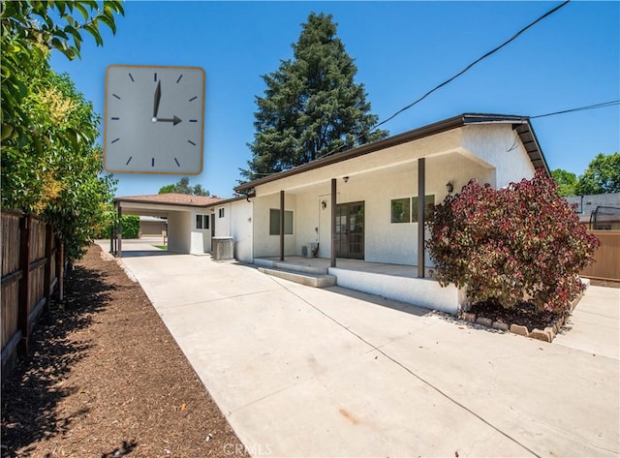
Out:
3.01
